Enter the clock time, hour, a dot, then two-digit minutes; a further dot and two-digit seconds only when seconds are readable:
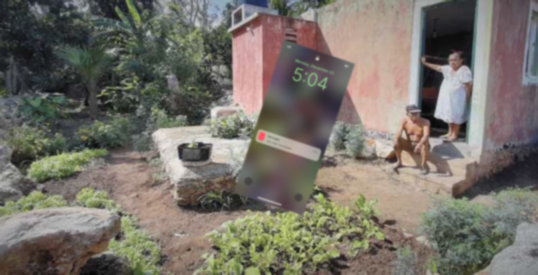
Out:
5.04
